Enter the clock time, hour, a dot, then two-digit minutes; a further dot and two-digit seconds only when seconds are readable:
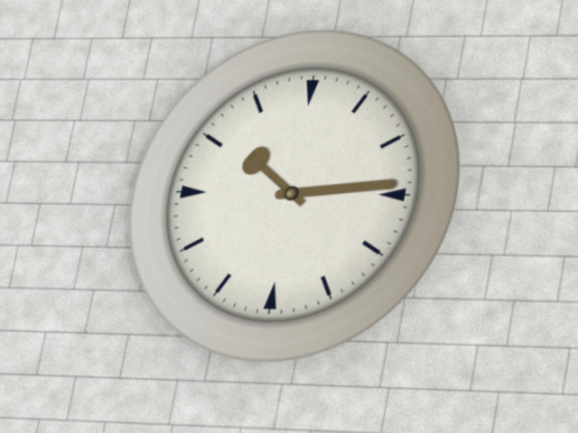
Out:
10.14
